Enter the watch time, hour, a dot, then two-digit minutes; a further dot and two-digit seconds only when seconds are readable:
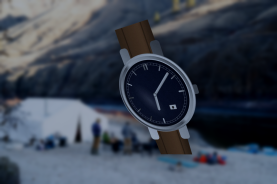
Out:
6.08
